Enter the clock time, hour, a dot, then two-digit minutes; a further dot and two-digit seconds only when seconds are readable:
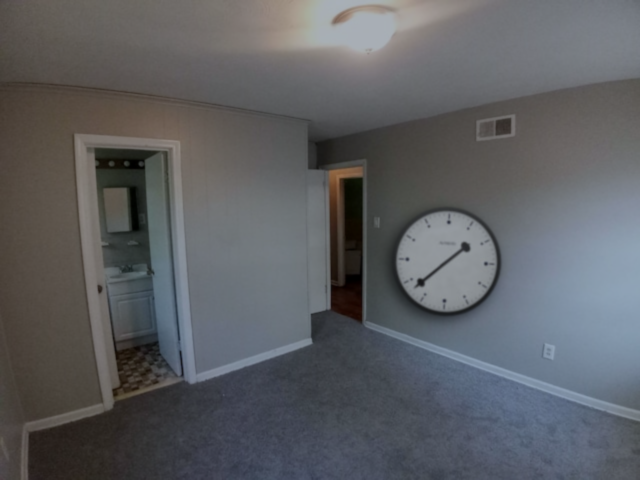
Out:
1.38
